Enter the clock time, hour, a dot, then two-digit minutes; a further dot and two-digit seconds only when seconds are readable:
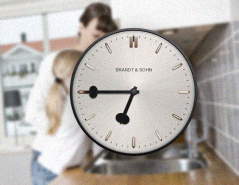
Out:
6.45
